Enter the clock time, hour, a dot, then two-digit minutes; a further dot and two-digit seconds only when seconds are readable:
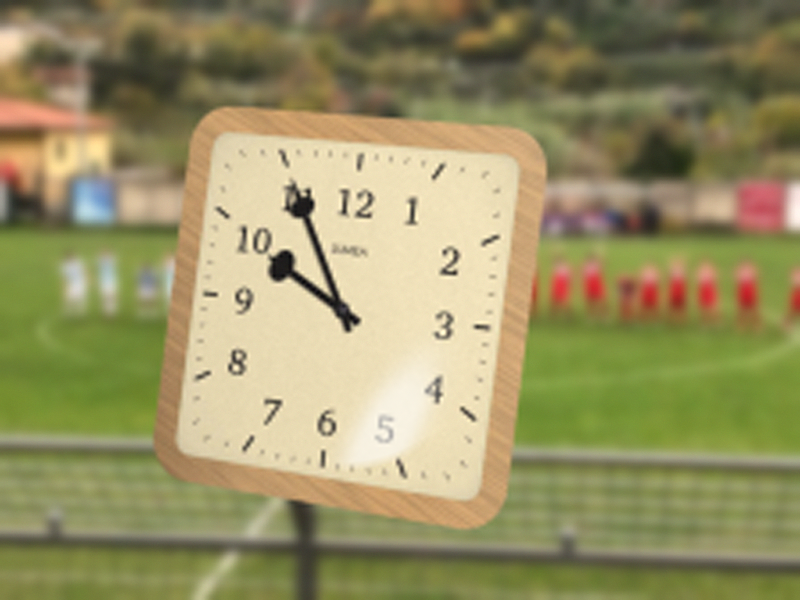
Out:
9.55
